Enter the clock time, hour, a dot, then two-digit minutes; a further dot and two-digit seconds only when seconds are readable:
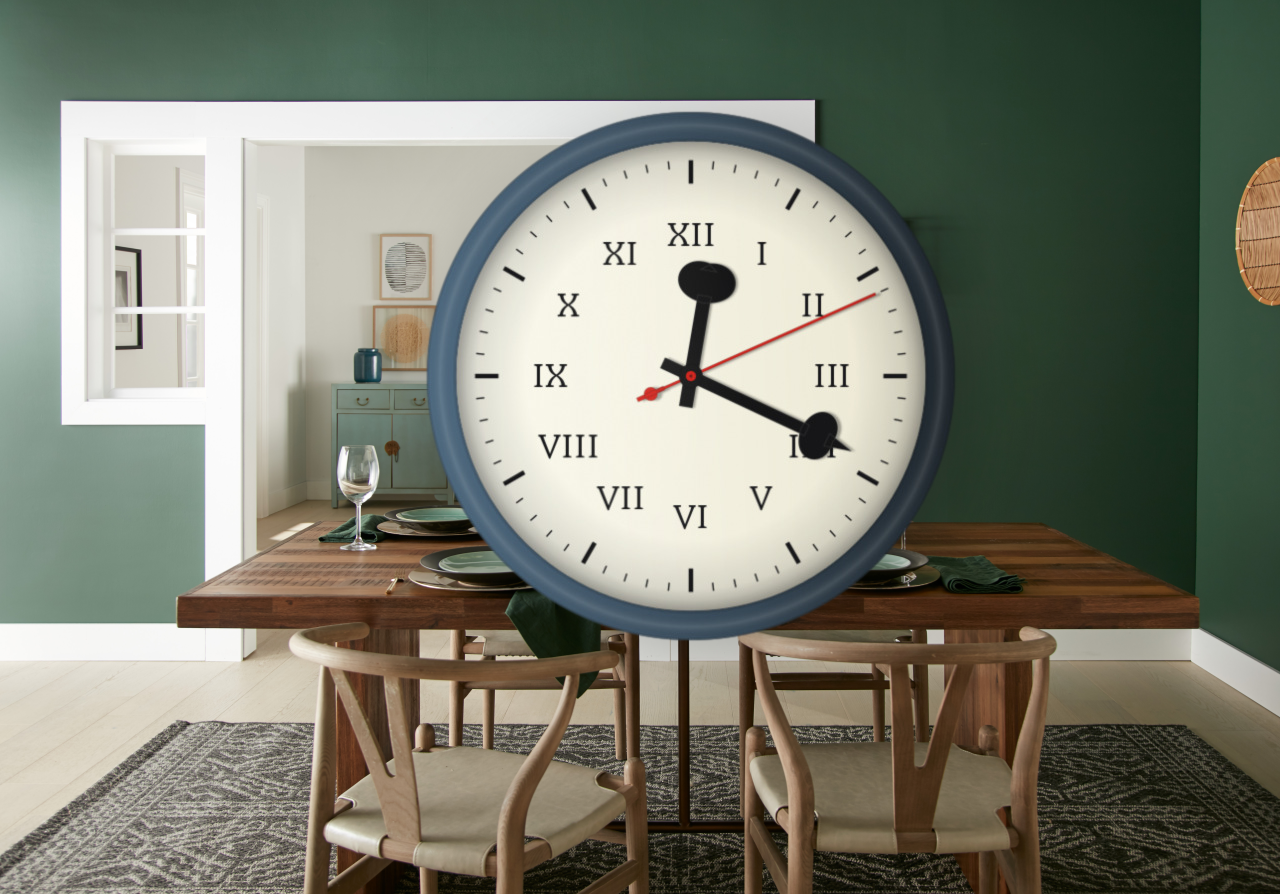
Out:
12.19.11
